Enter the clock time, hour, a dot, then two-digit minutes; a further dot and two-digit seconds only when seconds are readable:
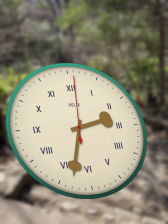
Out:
2.33.01
